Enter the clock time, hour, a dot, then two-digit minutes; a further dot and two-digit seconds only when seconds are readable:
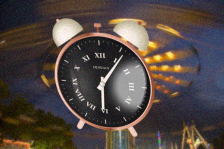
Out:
6.06
